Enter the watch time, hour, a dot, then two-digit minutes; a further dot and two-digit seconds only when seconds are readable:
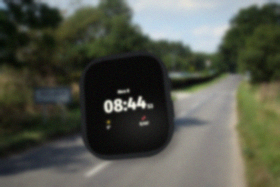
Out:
8.44
